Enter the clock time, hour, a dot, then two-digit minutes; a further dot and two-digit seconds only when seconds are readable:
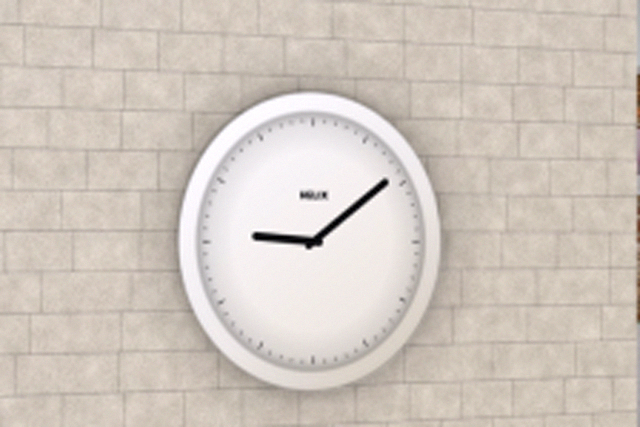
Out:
9.09
